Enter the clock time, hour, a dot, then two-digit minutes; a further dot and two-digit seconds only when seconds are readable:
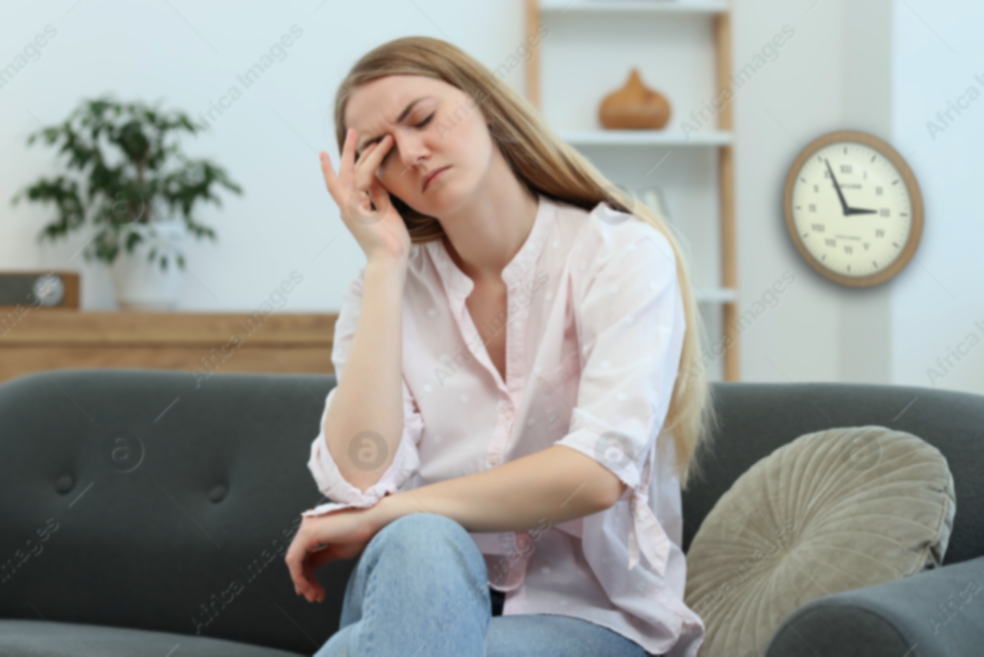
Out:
2.56
